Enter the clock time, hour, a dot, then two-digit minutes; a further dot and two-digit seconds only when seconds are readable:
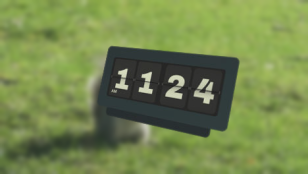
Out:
11.24
